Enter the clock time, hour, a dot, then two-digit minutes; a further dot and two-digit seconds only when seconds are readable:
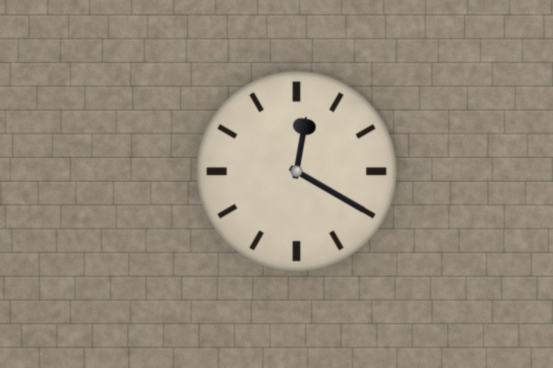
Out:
12.20
